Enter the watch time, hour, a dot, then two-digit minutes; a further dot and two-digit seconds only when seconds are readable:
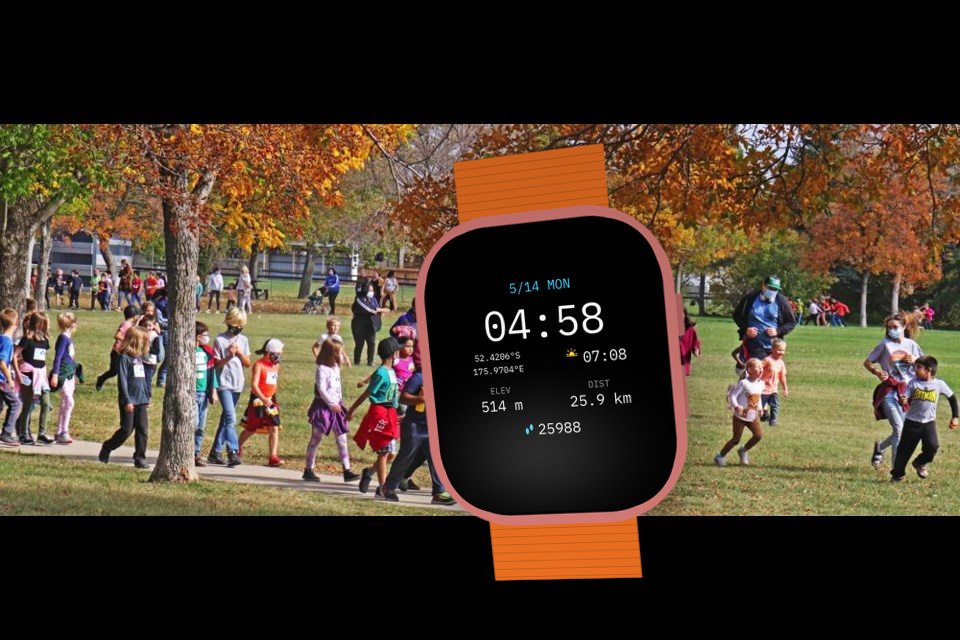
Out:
4.58
